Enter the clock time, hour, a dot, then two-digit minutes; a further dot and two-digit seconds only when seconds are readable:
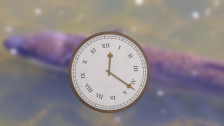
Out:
12.22
